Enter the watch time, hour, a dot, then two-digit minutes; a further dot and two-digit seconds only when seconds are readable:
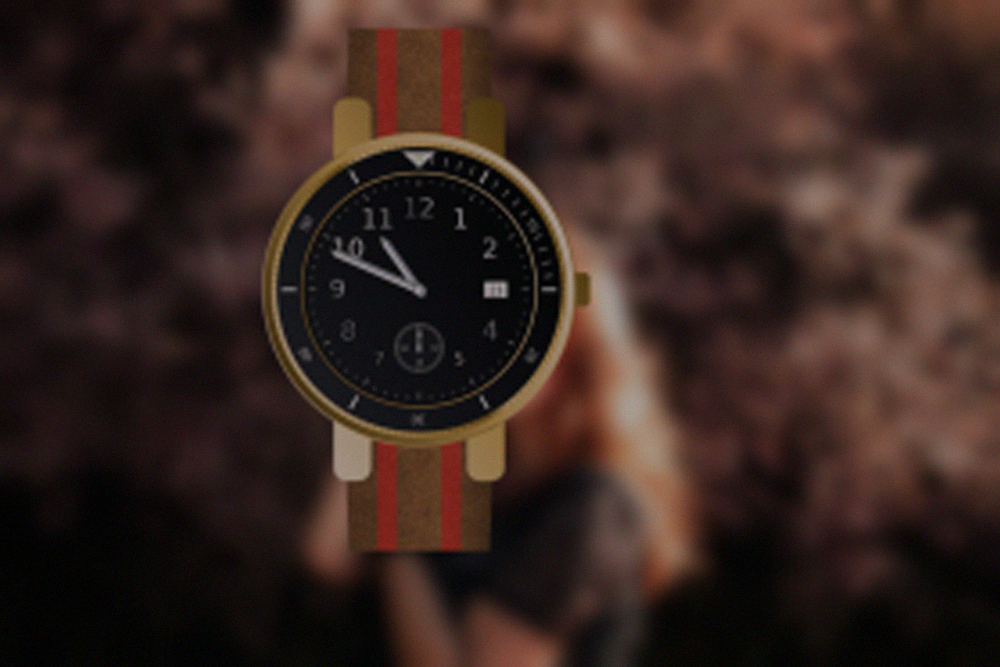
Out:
10.49
